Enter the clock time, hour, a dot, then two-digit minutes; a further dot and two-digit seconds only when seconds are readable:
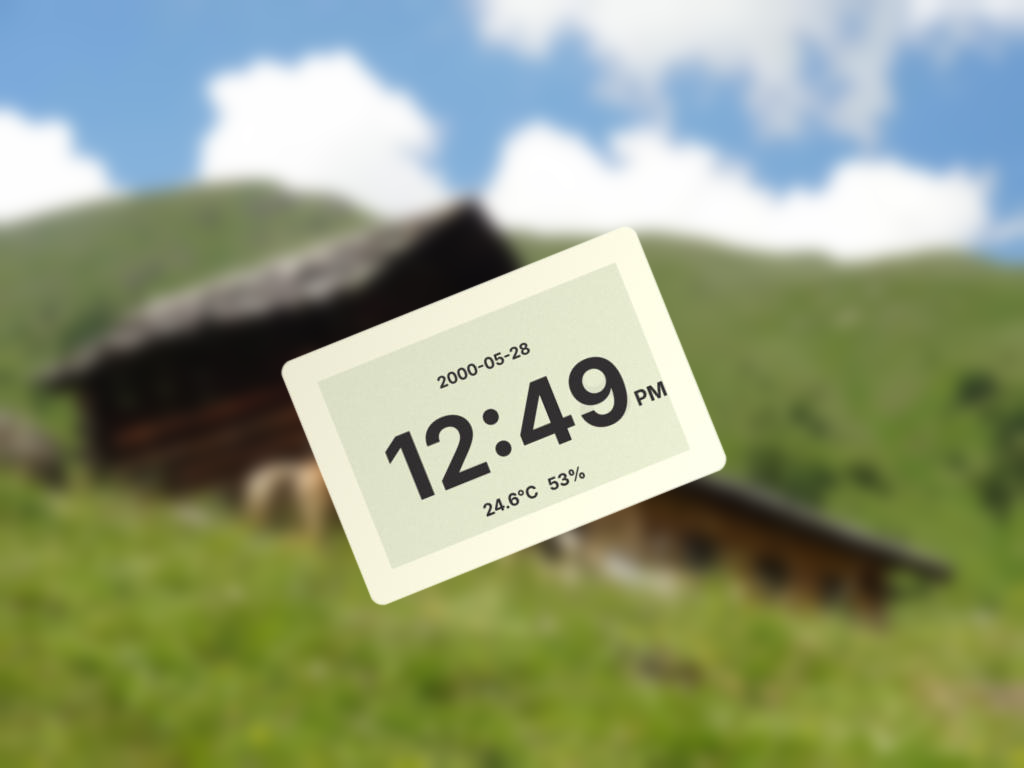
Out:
12.49
